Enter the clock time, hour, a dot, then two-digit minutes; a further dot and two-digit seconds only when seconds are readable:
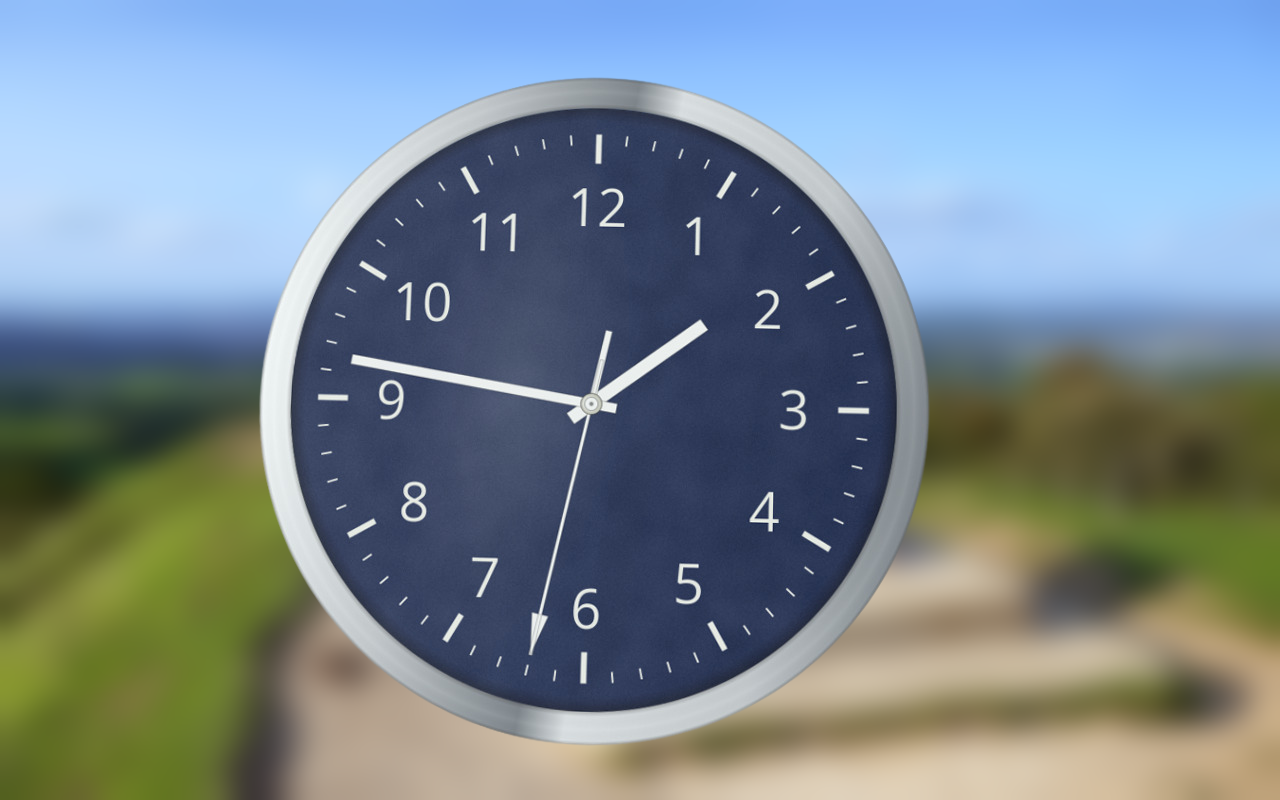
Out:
1.46.32
